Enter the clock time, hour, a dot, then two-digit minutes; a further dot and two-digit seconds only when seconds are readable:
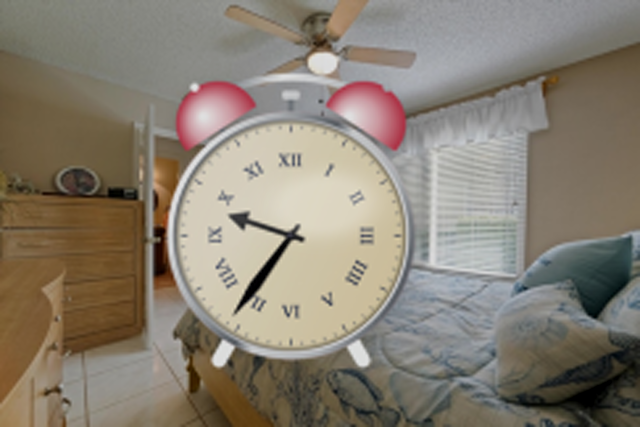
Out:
9.36
